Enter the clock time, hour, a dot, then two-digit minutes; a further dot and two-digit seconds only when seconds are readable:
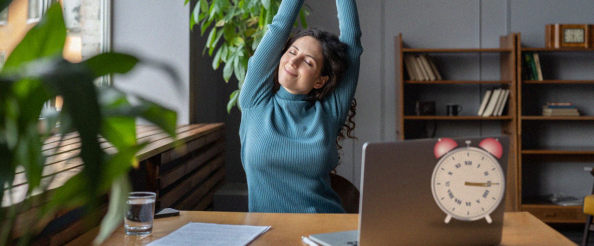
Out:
3.15
